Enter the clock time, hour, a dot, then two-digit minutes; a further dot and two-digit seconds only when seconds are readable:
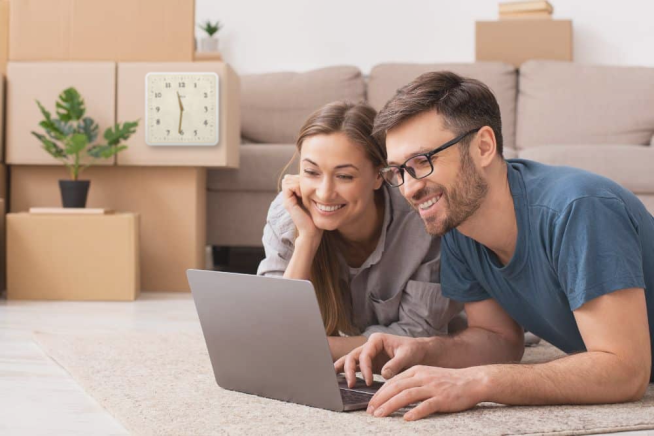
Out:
11.31
